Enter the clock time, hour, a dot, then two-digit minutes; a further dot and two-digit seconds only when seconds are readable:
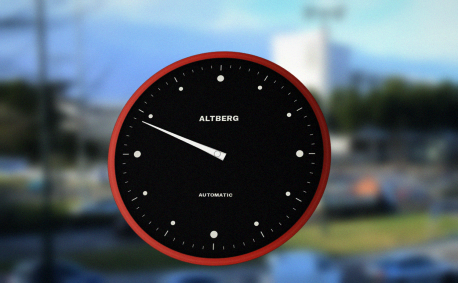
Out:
9.49
